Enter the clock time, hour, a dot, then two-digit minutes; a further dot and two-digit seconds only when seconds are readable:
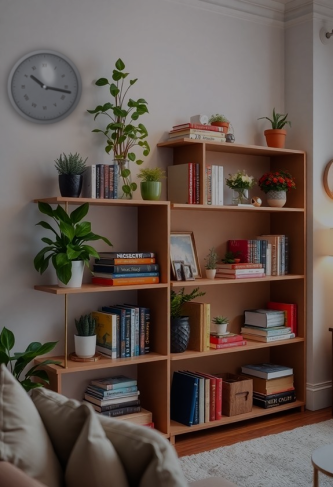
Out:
10.17
